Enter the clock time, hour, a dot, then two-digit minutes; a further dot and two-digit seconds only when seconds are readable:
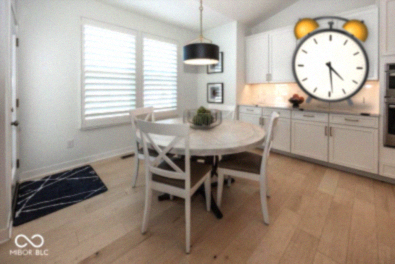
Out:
4.29
